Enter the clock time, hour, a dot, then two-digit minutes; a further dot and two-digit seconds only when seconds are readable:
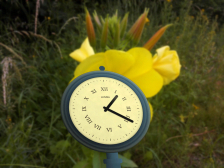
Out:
1.20
